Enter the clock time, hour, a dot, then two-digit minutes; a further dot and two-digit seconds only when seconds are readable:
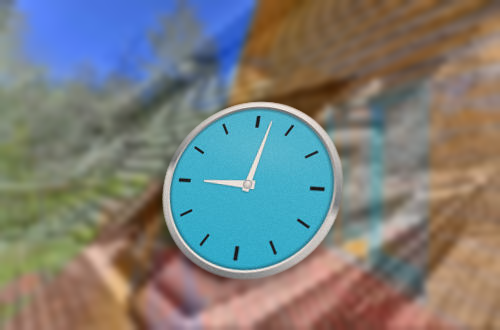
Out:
9.02
